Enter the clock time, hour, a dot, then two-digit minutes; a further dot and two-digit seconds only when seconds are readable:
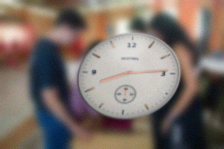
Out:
8.14
